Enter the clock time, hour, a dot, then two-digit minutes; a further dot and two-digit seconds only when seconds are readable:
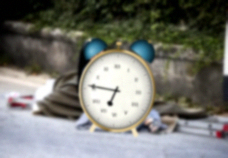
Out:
6.46
